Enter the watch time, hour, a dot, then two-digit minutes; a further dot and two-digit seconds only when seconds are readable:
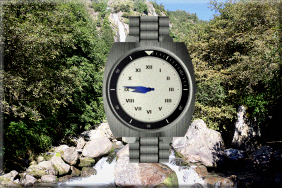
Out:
8.46
